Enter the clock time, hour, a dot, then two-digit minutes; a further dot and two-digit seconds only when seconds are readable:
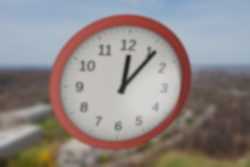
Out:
12.06
